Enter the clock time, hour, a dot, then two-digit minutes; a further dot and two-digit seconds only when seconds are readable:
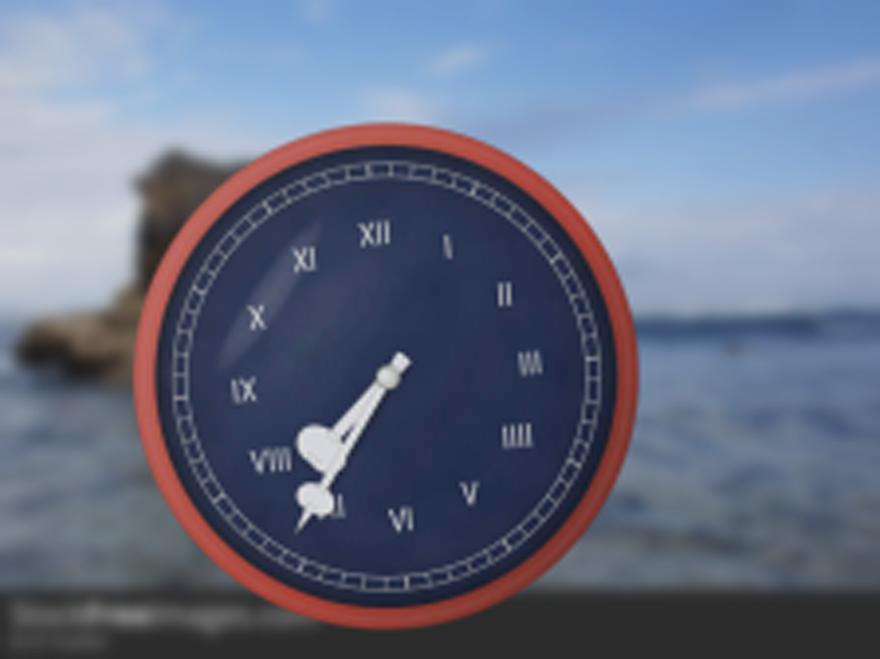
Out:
7.36
